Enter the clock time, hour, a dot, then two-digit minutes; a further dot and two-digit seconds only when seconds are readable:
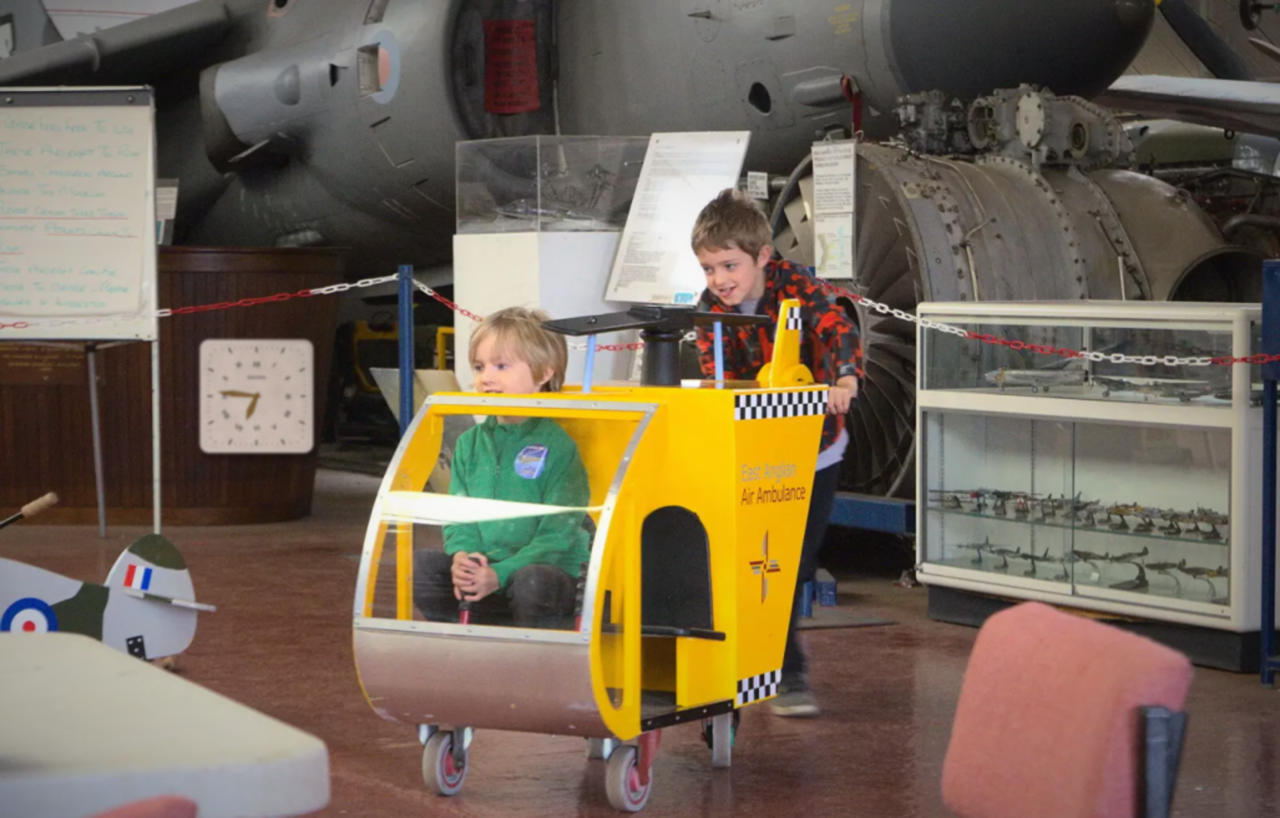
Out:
6.46
